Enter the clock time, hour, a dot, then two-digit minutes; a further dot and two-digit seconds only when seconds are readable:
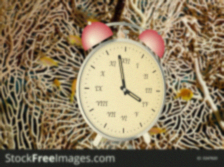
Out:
3.58
